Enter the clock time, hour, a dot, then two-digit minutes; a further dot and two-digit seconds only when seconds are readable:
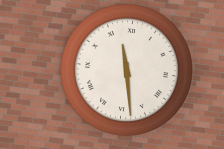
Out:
11.28
